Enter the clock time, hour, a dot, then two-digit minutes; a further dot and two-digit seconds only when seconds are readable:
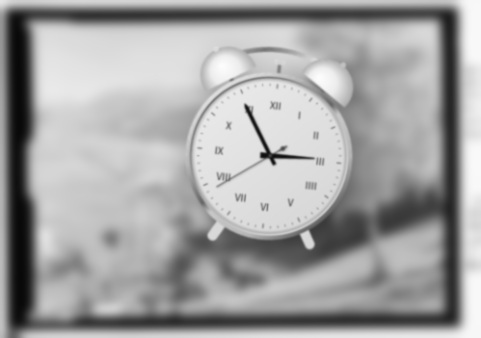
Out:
2.54.39
